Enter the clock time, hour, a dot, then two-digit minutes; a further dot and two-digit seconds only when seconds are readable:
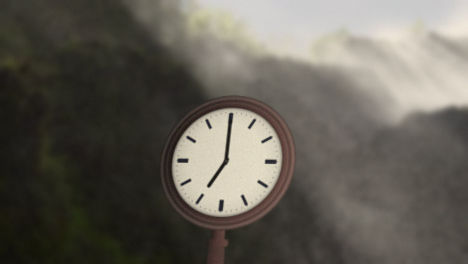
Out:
7.00
